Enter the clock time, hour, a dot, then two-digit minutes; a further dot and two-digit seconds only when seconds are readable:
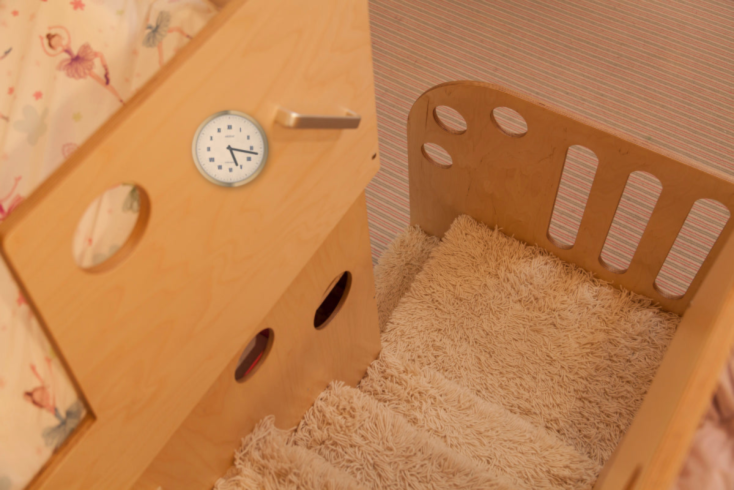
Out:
5.17
